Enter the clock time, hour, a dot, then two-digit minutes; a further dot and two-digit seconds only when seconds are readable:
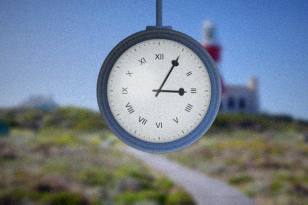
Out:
3.05
